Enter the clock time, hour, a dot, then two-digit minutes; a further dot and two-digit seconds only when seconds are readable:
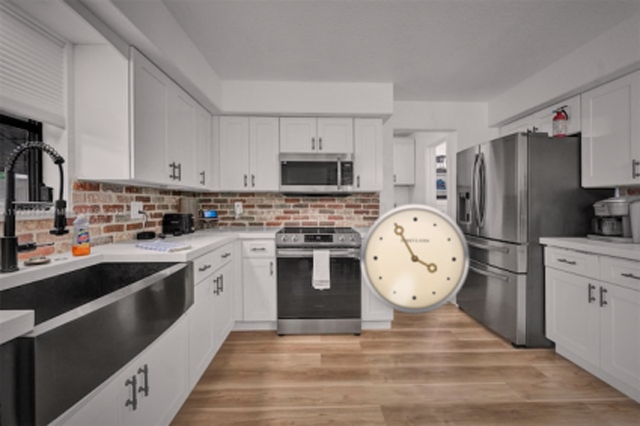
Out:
3.55
